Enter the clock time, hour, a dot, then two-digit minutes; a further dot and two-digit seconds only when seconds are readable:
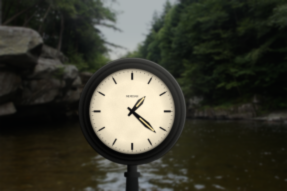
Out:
1.22
